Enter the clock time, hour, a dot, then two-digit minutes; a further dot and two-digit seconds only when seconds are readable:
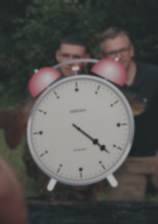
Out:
4.22
